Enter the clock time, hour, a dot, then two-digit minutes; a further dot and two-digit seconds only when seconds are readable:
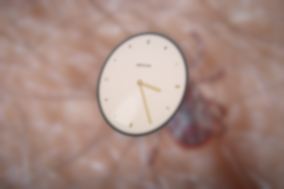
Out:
3.25
